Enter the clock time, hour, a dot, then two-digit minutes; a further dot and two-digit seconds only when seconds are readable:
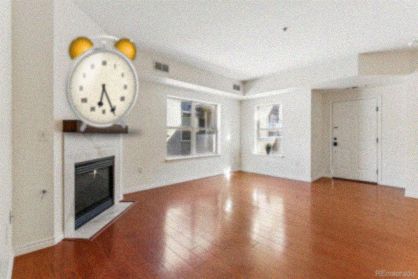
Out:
6.26
